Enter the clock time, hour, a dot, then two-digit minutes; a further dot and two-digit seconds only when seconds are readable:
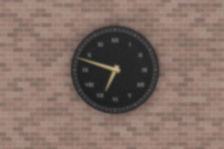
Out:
6.48
